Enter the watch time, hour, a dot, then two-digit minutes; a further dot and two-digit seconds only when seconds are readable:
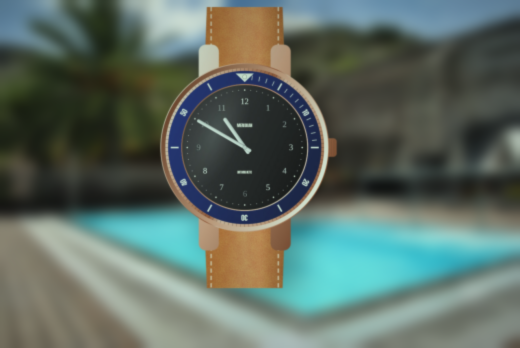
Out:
10.50
